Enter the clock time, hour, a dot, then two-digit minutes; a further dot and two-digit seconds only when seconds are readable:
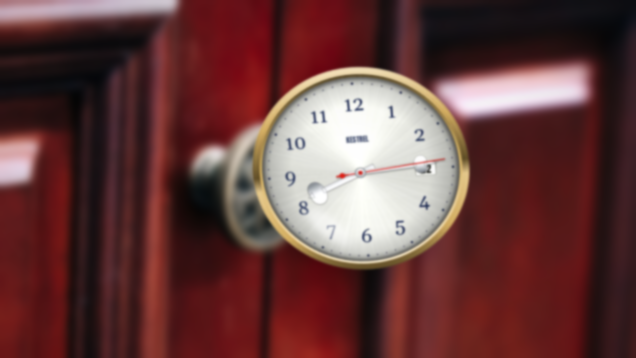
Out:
8.14.14
